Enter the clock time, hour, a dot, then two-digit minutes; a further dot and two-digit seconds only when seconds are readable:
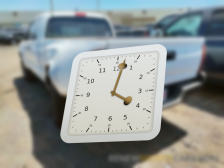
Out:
4.02
